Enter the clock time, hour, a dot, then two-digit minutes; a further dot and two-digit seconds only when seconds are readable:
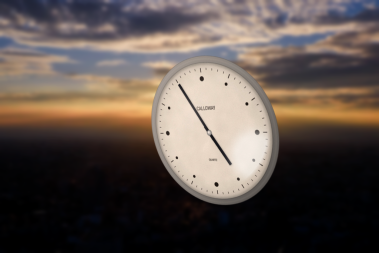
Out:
4.55
